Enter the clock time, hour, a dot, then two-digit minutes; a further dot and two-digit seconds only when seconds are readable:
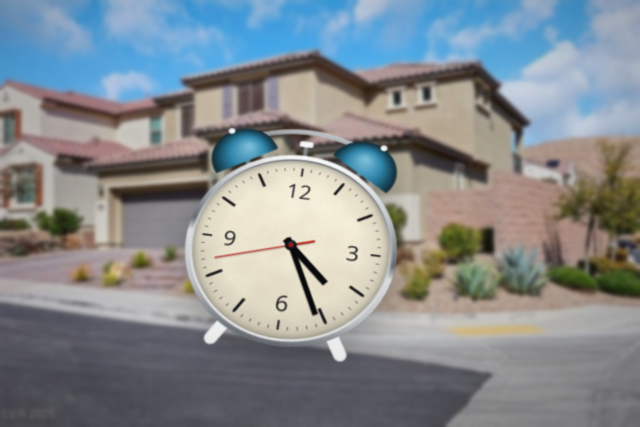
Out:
4.25.42
